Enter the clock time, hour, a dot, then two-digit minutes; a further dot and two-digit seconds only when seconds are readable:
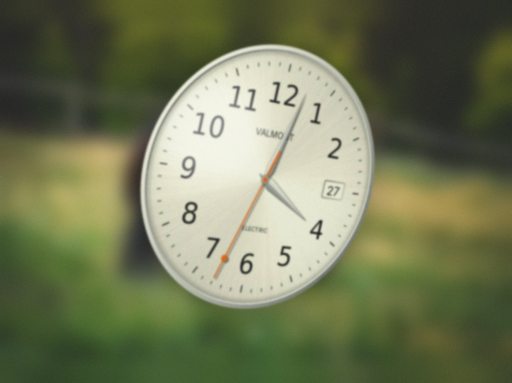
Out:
4.02.33
